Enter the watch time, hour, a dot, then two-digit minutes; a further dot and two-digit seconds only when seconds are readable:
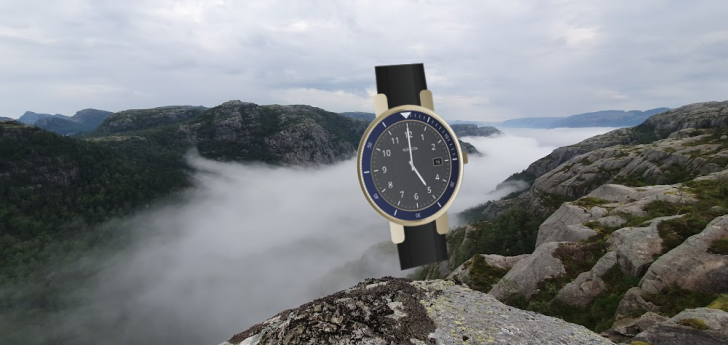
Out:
5.00
